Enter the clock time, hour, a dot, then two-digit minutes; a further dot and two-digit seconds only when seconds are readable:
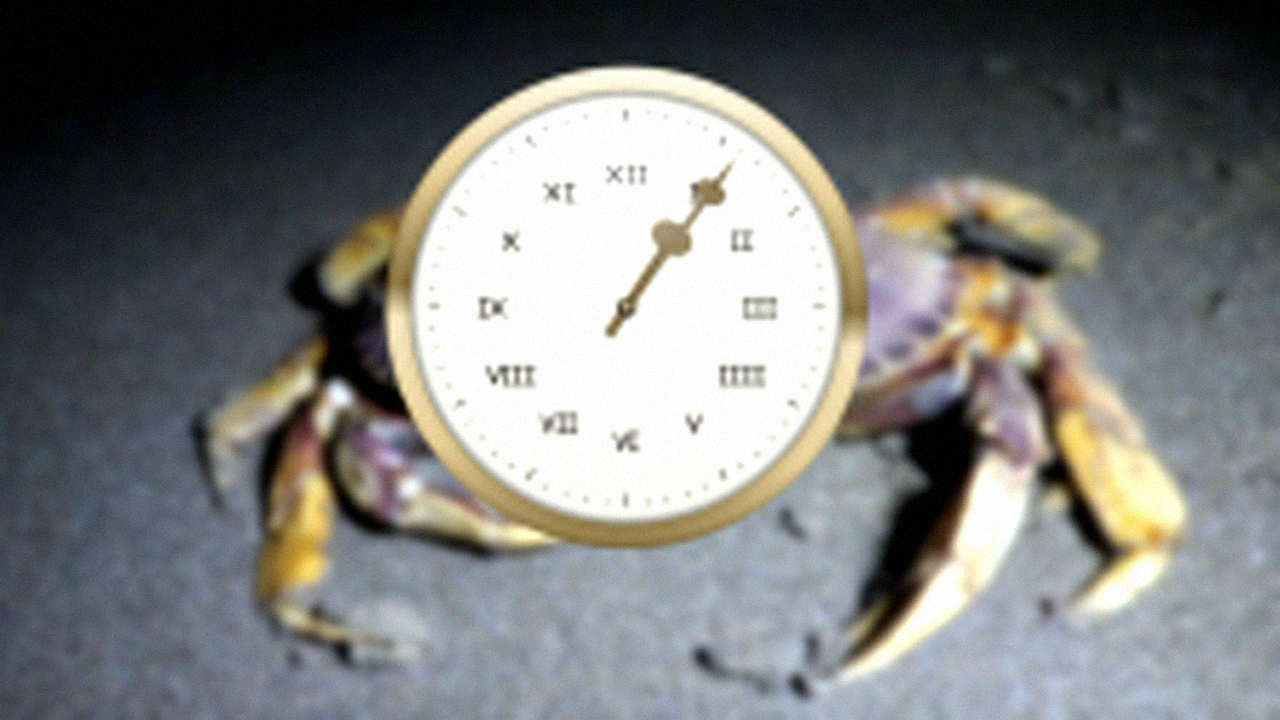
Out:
1.06
